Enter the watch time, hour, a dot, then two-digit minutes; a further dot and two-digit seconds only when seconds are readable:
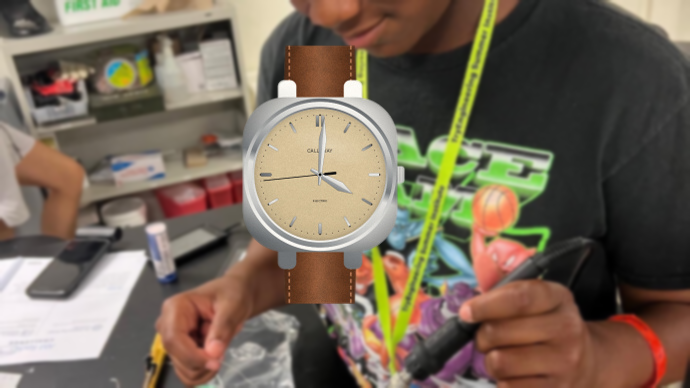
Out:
4.00.44
